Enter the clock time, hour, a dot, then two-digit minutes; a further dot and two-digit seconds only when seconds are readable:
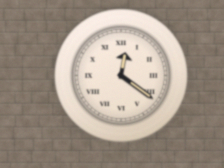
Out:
12.21
